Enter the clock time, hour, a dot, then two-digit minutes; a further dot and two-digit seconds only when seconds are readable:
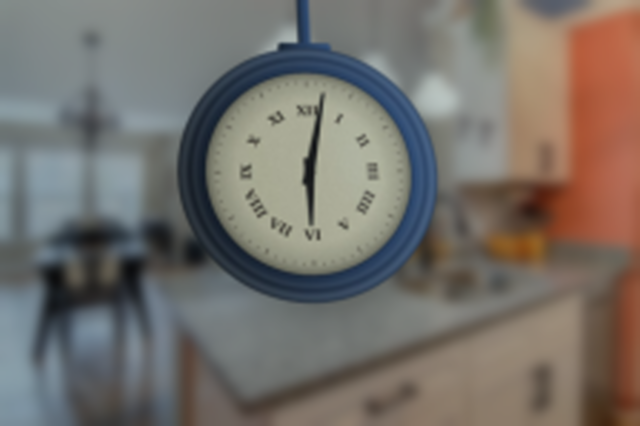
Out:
6.02
